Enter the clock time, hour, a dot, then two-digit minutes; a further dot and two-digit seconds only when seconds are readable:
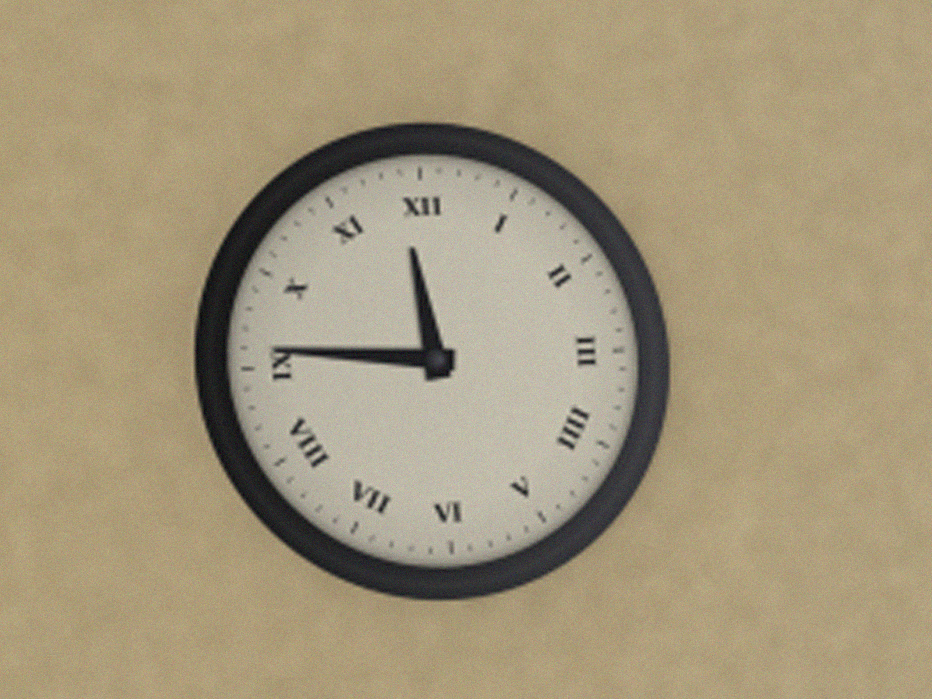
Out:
11.46
